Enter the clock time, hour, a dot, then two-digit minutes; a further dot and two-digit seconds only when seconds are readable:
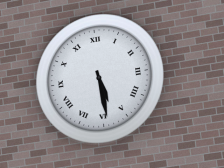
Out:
5.29
